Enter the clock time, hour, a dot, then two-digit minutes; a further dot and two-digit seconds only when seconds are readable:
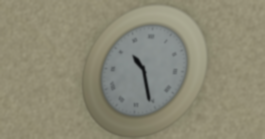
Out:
10.26
